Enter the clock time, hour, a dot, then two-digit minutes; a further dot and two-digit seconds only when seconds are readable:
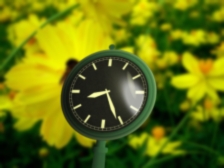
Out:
8.26
